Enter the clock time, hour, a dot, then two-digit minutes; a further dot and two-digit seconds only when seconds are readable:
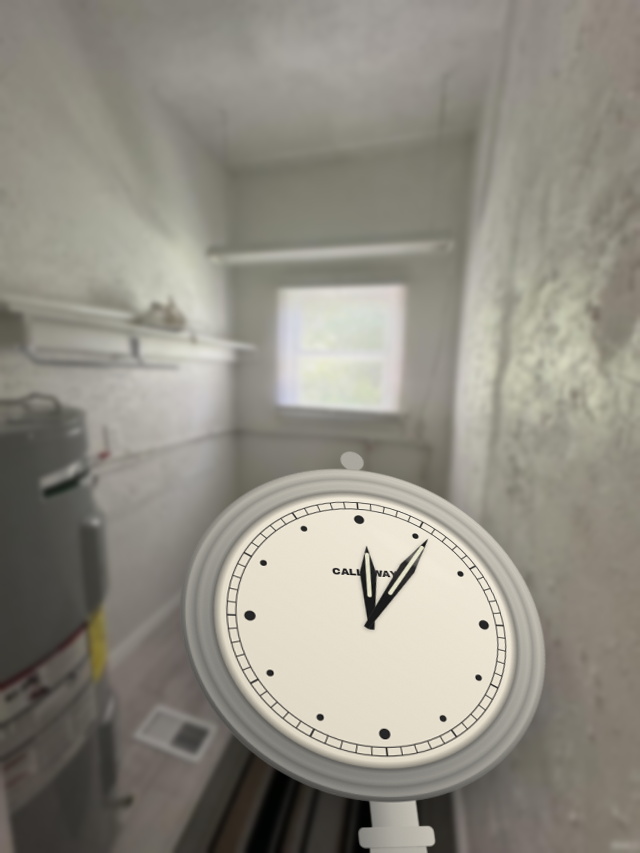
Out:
12.06
